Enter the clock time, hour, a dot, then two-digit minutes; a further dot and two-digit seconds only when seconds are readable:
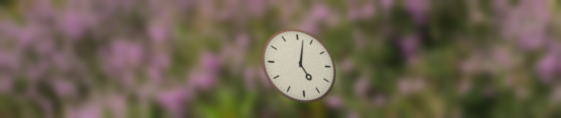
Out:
5.02
